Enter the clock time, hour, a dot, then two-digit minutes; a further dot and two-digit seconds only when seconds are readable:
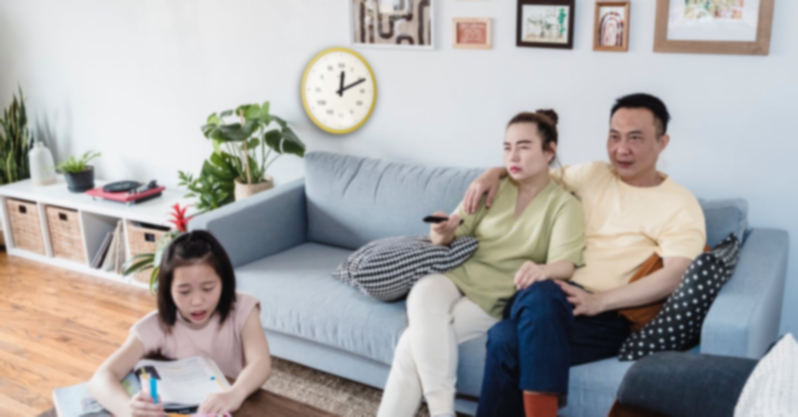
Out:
12.11
